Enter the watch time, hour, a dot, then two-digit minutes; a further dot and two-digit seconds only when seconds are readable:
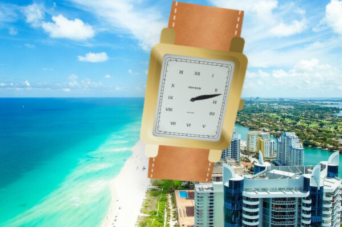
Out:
2.12
